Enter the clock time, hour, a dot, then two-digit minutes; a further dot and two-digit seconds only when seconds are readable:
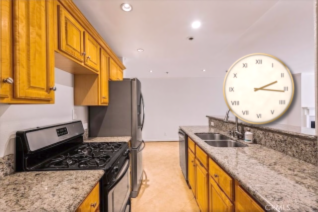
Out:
2.16
